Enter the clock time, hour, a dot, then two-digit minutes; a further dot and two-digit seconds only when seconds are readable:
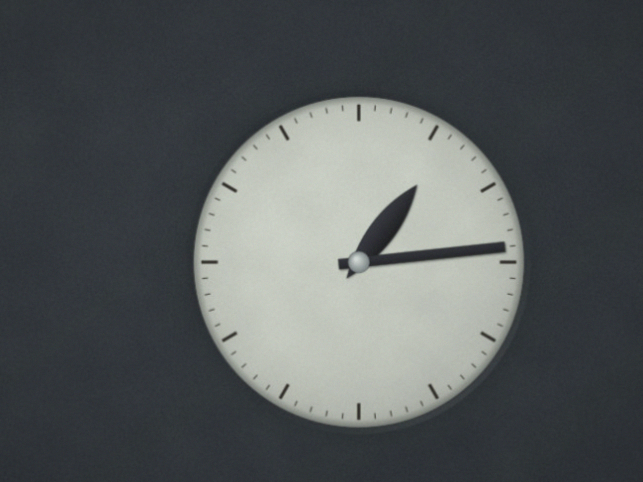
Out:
1.14
